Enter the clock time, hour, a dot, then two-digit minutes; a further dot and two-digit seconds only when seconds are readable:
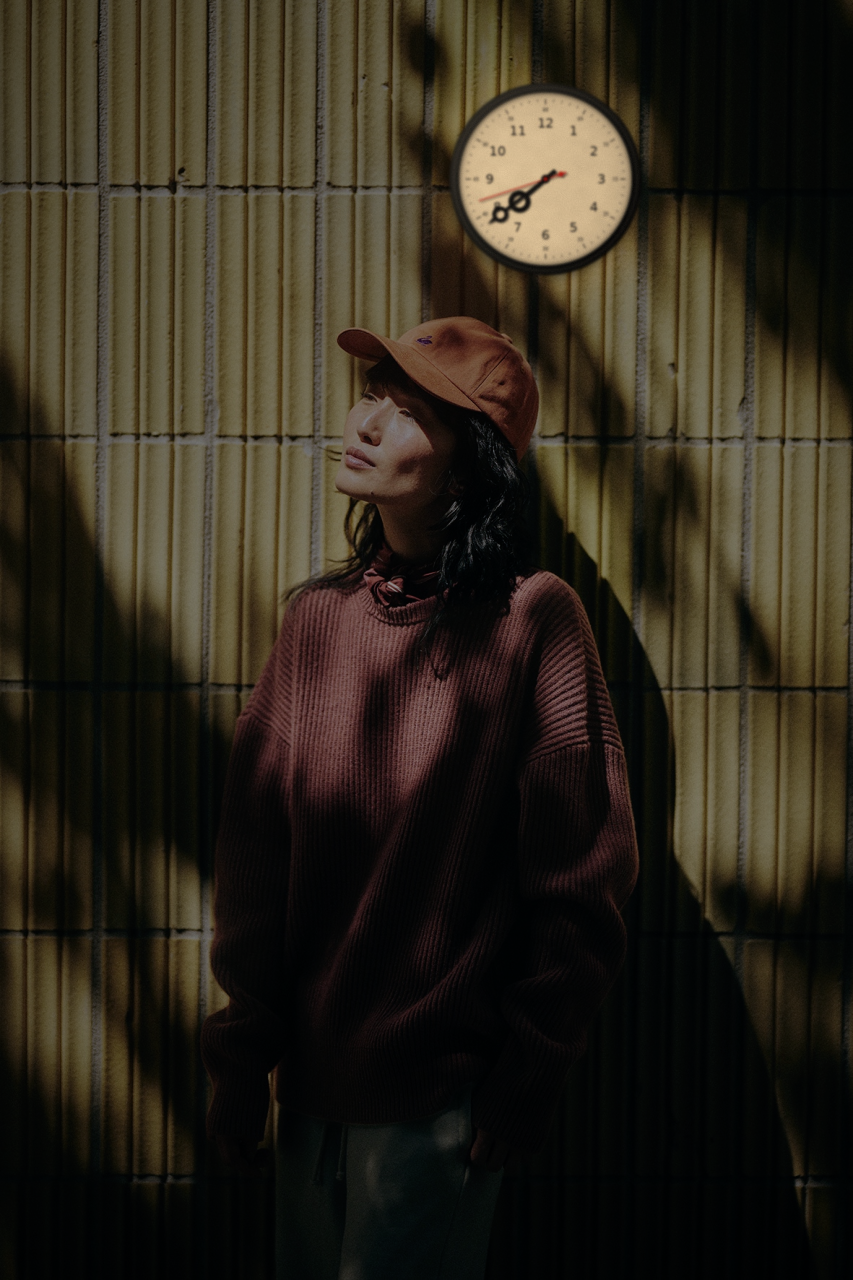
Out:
7.38.42
